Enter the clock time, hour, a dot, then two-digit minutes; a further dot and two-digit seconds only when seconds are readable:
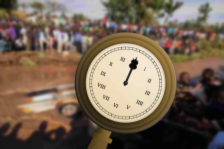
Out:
12.00
